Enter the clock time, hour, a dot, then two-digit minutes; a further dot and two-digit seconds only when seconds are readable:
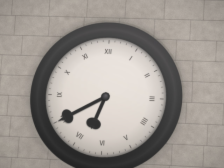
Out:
6.40
